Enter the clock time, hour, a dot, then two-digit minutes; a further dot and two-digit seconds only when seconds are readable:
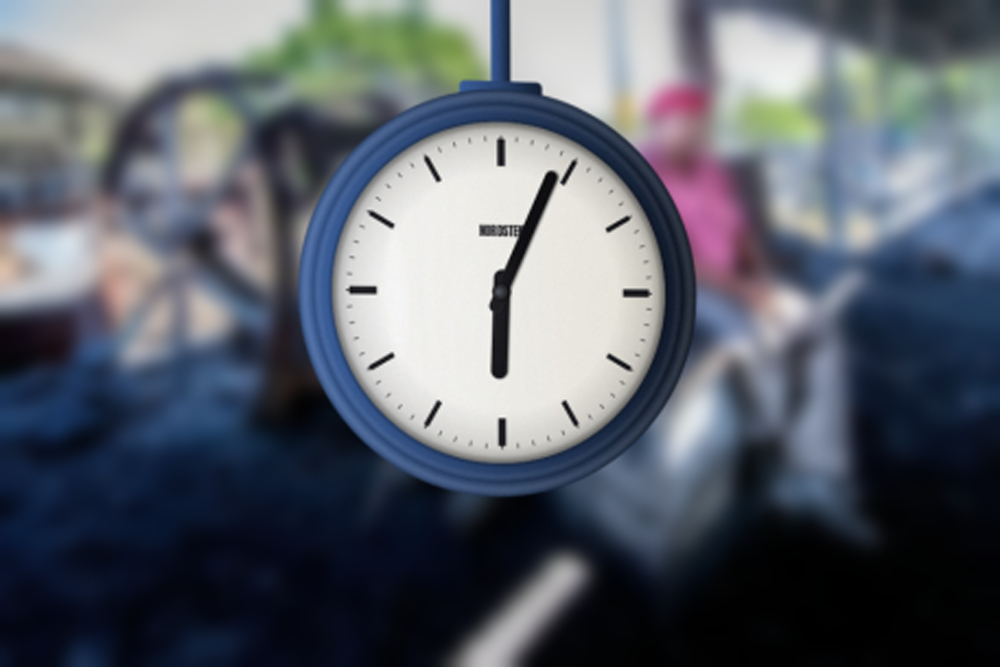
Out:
6.04
